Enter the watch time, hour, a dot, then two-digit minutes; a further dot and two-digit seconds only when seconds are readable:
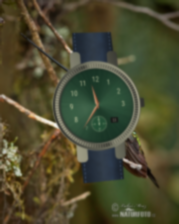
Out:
11.36
